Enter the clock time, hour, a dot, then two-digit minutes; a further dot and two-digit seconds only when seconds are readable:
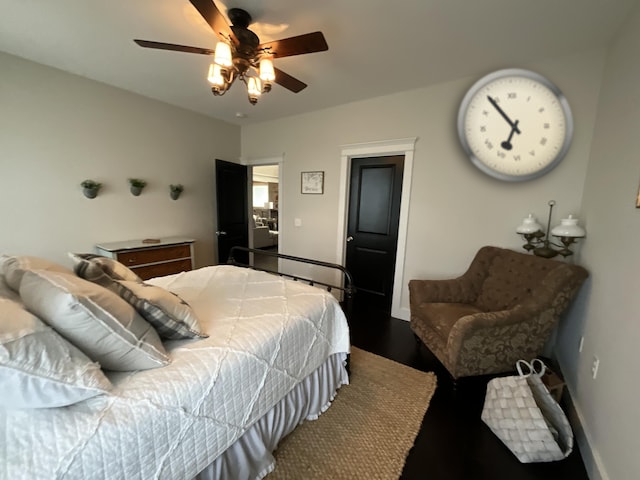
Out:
6.54
